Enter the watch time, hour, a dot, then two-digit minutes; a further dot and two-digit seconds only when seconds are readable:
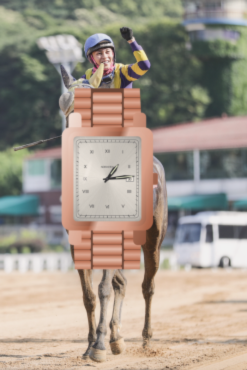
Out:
1.14
